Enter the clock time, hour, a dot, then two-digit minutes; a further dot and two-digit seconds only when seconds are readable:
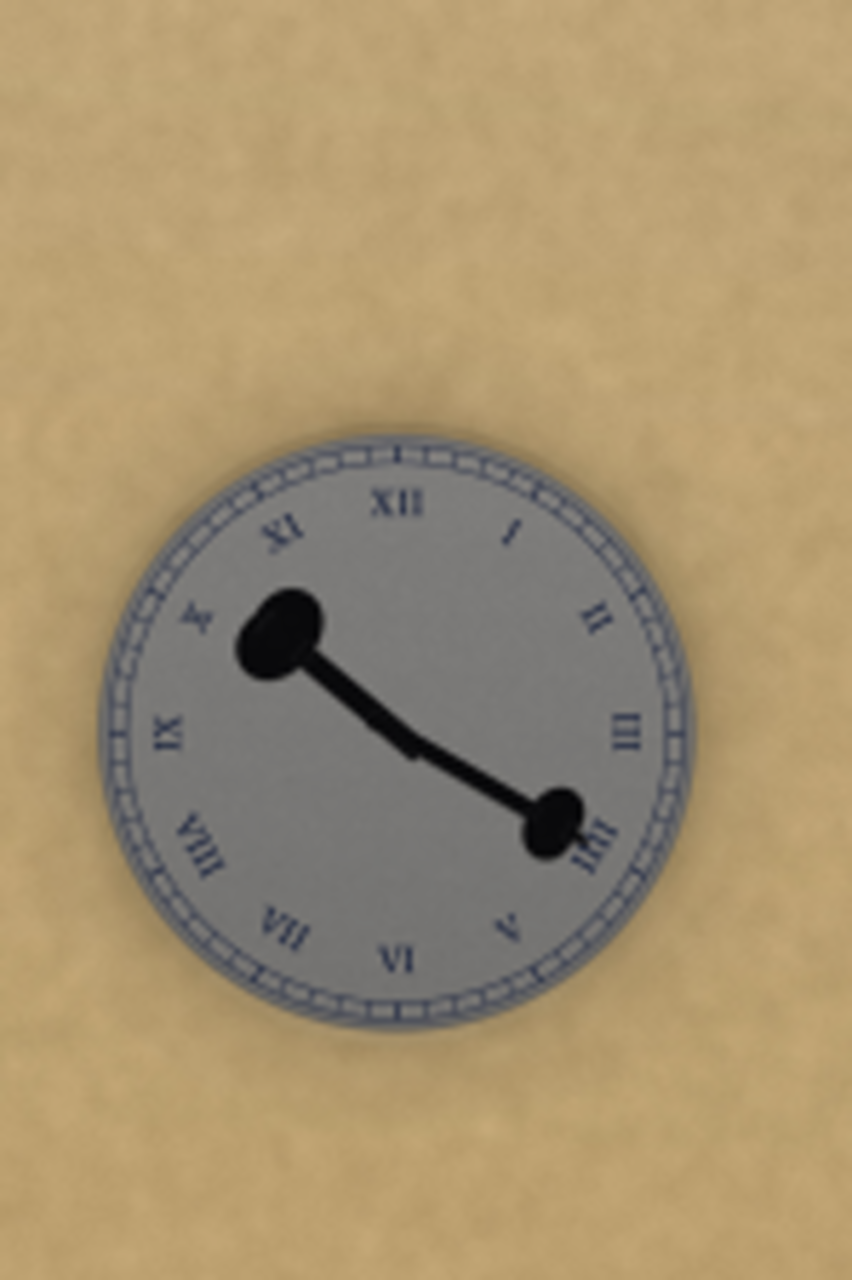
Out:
10.20
